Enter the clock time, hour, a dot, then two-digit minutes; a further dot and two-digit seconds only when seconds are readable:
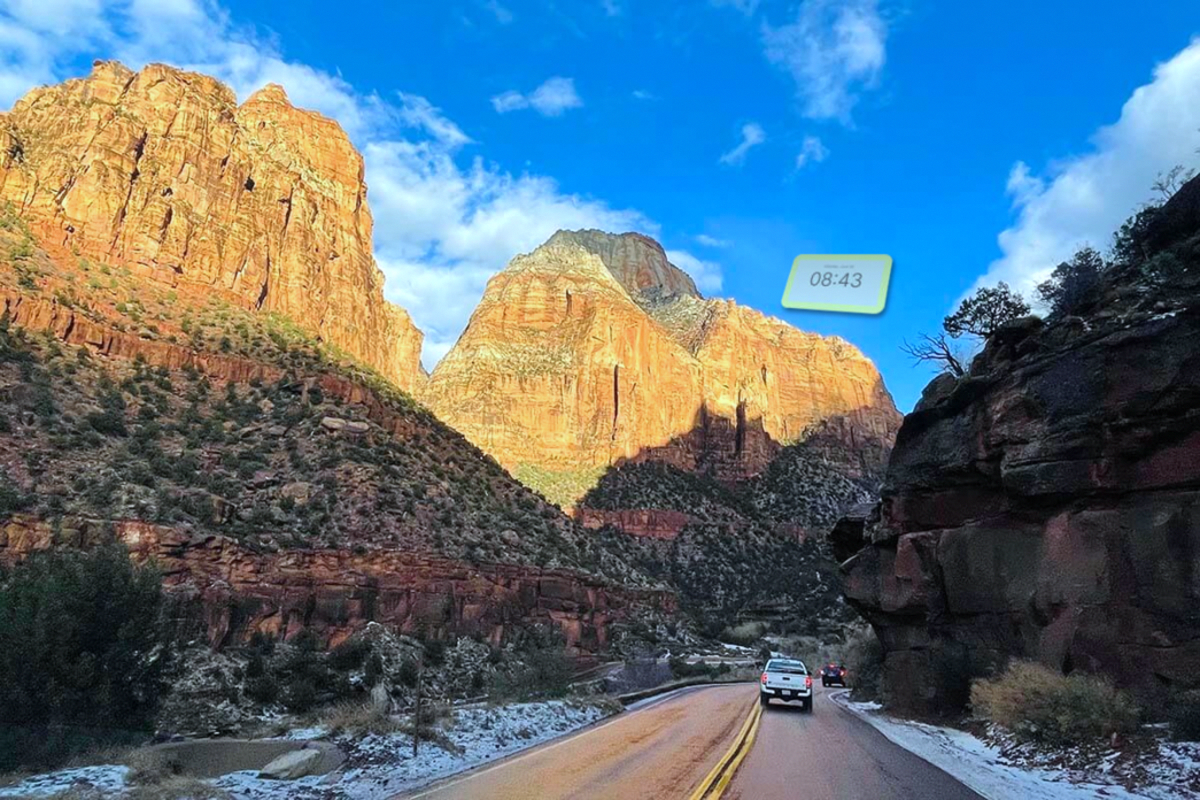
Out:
8.43
